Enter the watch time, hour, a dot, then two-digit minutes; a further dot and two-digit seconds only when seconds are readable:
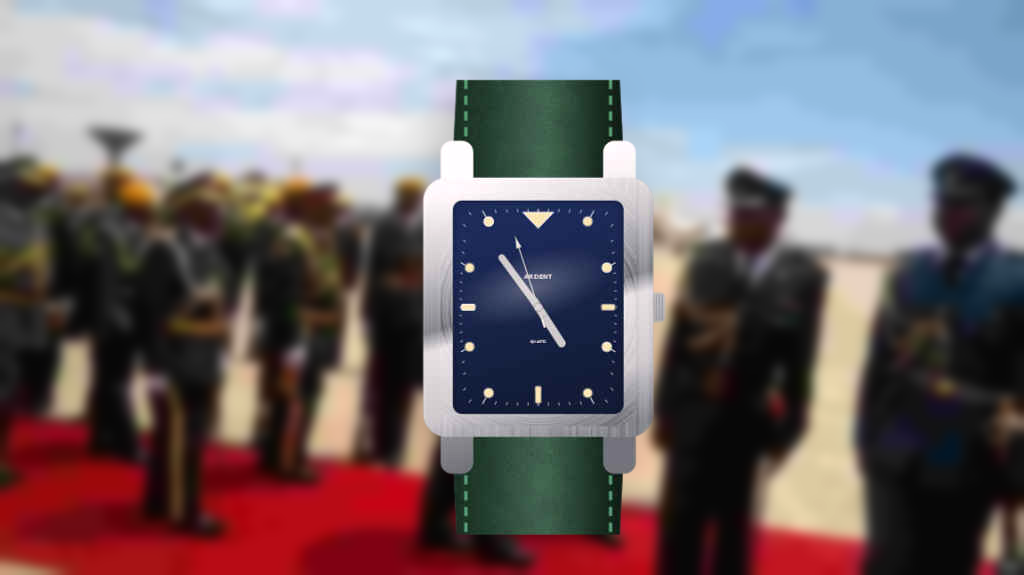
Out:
4.53.57
